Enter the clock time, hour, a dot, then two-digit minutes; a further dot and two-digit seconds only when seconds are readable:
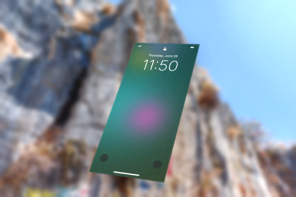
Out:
11.50
